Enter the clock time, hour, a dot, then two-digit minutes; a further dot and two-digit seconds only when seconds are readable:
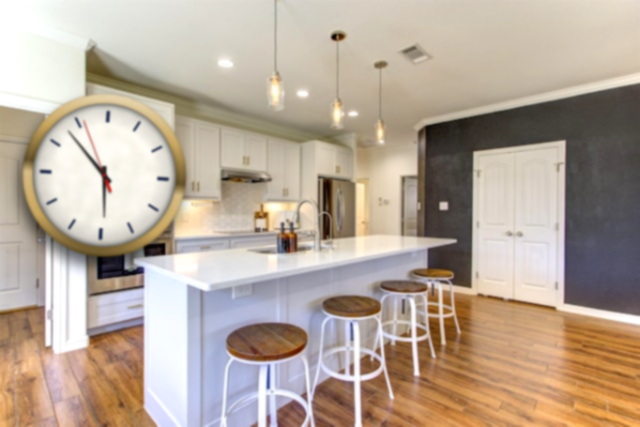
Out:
5.52.56
